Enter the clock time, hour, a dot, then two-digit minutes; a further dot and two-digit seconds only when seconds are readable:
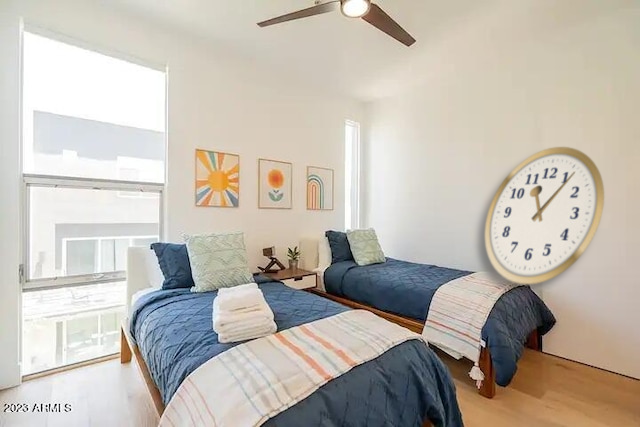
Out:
11.06
